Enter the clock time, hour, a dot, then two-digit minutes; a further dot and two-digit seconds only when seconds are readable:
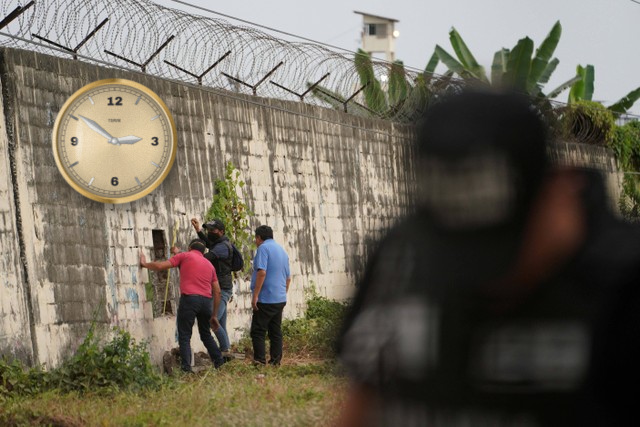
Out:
2.51
